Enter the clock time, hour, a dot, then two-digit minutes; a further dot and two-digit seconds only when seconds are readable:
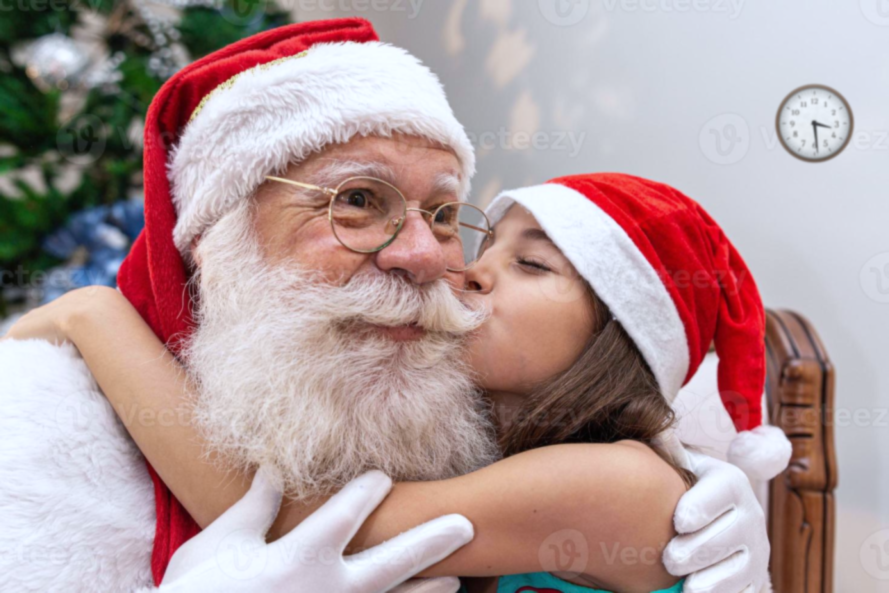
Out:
3.29
